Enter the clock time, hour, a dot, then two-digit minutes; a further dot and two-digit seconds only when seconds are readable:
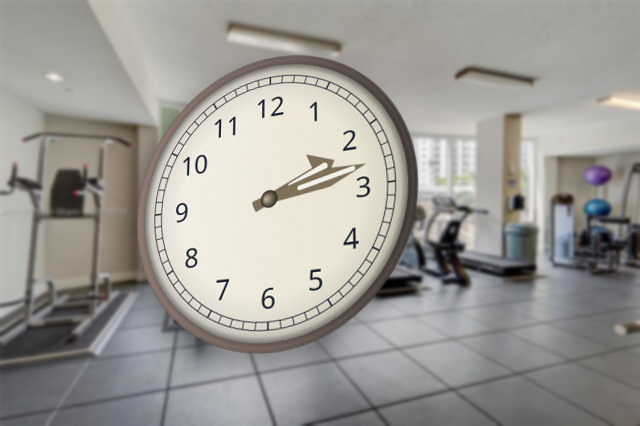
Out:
2.13
